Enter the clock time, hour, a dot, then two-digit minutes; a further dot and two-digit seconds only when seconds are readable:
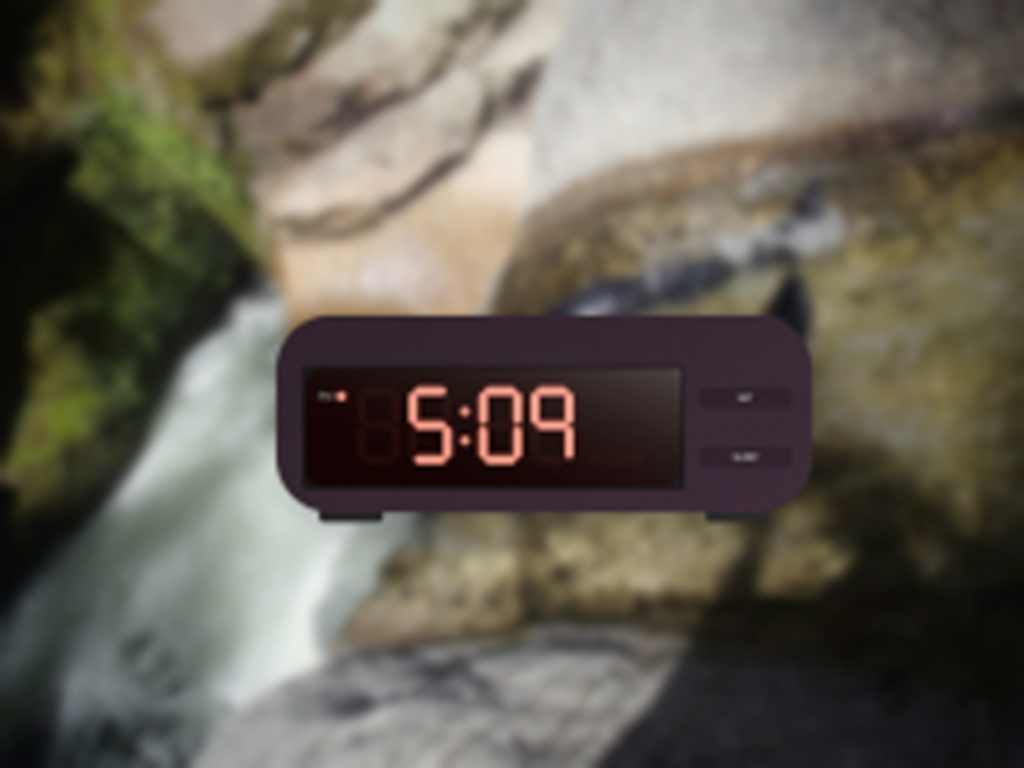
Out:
5.09
